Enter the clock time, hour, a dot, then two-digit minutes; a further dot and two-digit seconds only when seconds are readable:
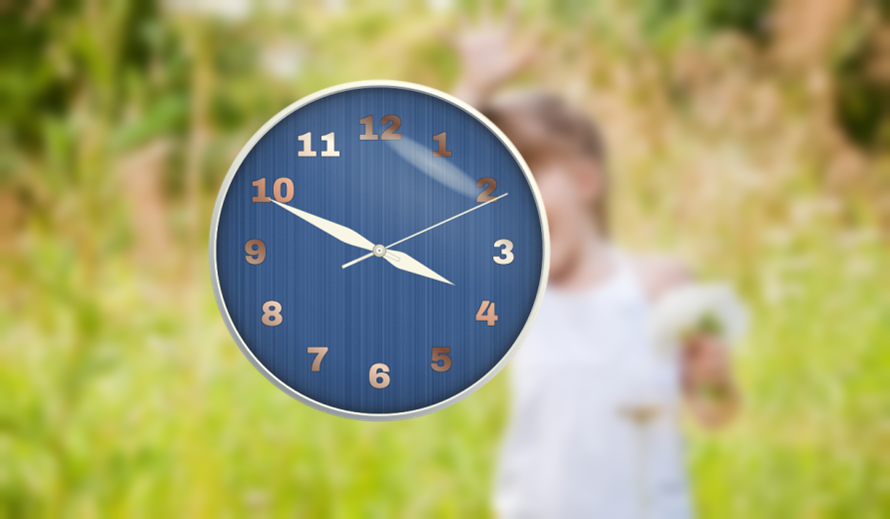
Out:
3.49.11
